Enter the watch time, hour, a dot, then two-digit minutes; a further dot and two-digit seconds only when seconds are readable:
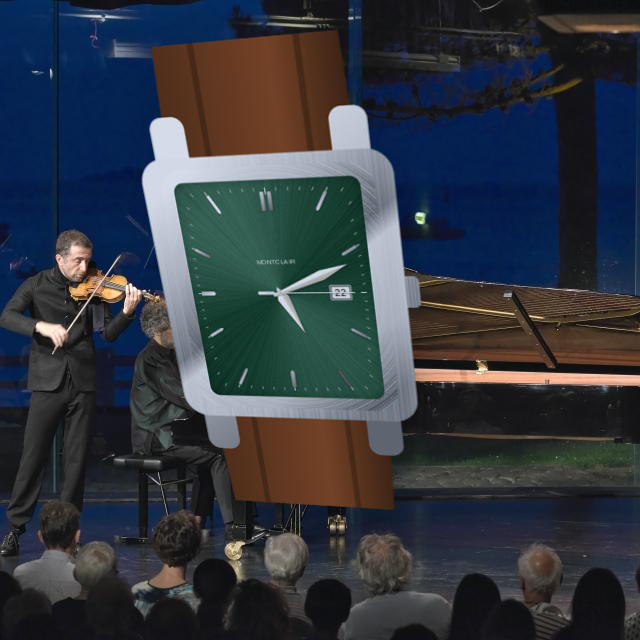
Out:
5.11.15
